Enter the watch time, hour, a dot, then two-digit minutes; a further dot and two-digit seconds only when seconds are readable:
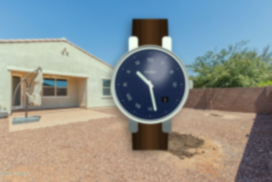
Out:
10.28
